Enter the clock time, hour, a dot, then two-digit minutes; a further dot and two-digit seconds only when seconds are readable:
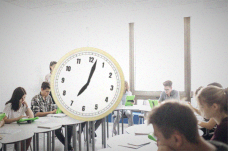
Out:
7.02
